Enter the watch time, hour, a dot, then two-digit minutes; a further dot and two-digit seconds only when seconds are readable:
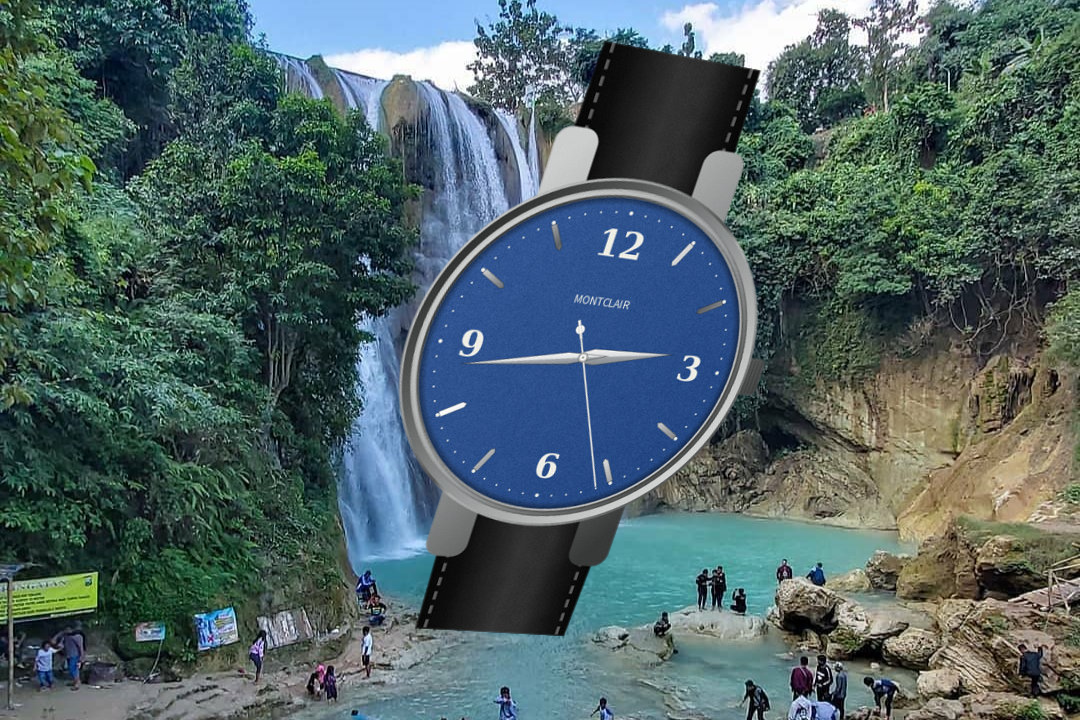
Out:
2.43.26
